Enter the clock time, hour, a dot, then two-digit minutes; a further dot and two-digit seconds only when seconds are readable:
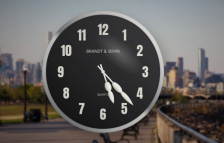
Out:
5.23
